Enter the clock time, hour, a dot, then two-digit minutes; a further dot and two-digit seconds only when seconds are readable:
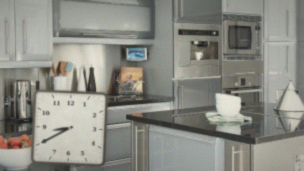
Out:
8.40
